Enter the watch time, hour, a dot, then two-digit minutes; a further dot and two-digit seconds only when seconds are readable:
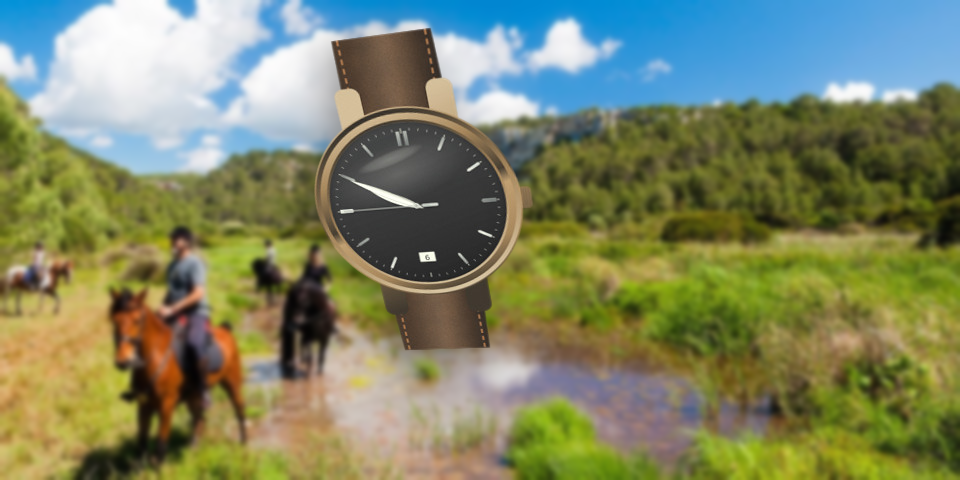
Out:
9.49.45
